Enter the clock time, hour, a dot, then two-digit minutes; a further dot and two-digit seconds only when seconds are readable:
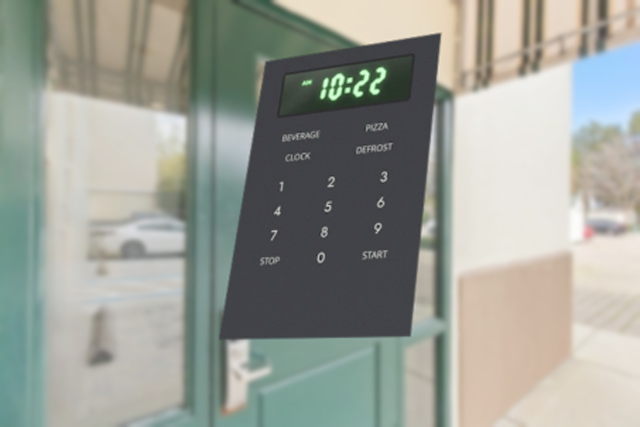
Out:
10.22
